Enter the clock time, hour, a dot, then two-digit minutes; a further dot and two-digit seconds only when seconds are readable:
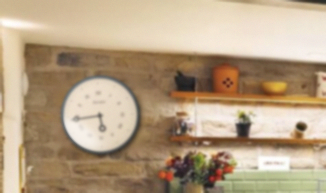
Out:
5.44
